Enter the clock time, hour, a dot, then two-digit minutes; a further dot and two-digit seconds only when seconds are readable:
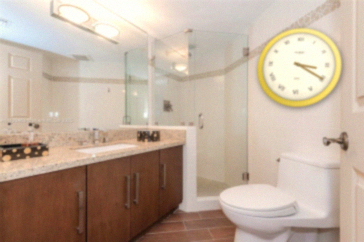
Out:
3.20
